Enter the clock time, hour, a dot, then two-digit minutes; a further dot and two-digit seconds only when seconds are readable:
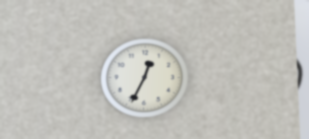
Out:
12.34
